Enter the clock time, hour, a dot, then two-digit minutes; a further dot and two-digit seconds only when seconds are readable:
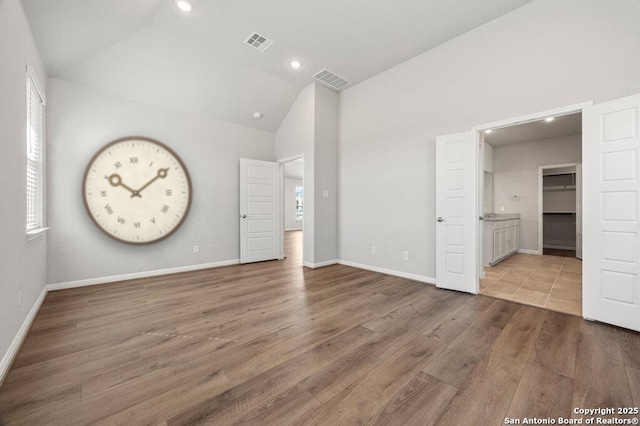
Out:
10.09
